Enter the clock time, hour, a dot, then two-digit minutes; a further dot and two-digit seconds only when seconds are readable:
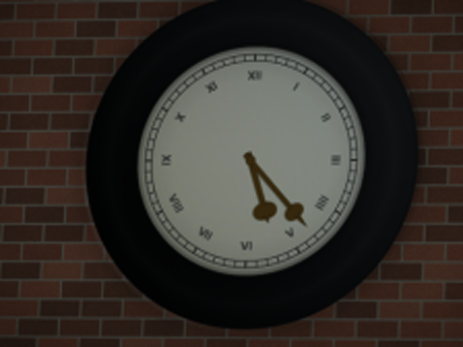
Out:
5.23
